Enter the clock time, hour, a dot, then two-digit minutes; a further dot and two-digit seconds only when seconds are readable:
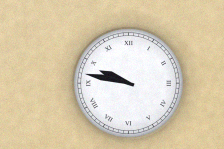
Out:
9.47
